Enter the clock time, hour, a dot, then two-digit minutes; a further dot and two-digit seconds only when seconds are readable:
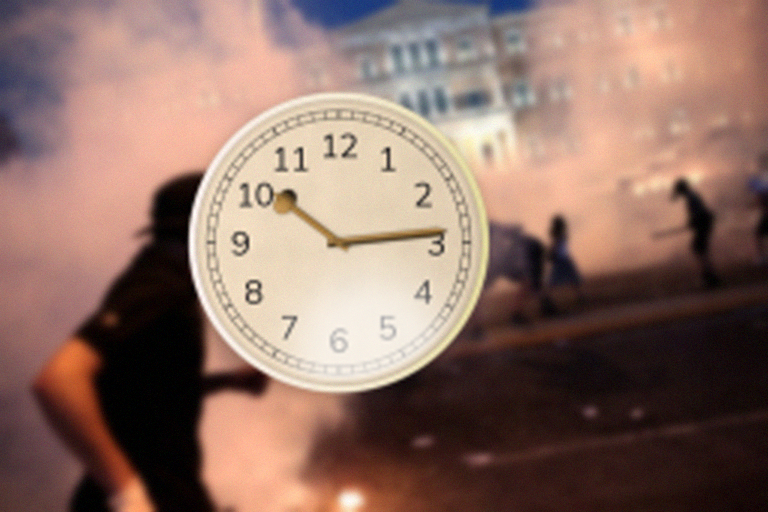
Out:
10.14
